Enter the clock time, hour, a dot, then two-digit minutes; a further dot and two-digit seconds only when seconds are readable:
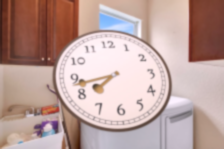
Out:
7.43
